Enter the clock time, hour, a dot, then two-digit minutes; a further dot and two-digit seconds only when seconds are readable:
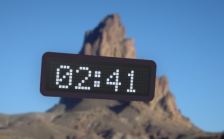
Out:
2.41
